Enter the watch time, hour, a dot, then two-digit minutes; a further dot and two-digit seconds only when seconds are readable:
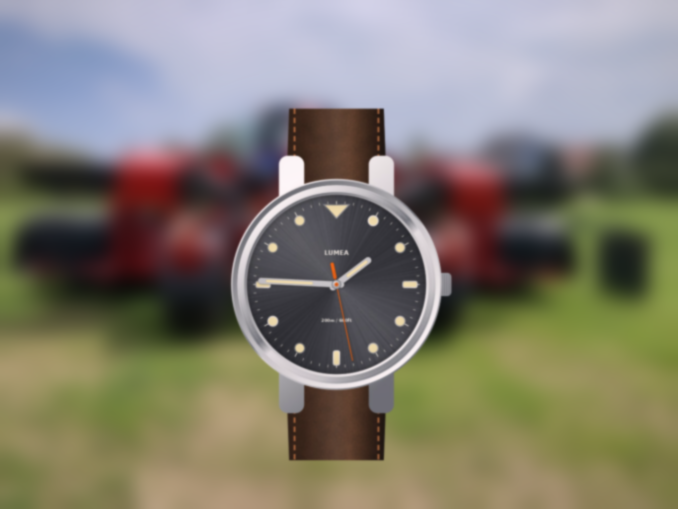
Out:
1.45.28
